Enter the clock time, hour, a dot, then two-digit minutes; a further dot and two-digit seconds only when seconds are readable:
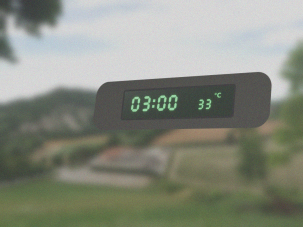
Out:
3.00
